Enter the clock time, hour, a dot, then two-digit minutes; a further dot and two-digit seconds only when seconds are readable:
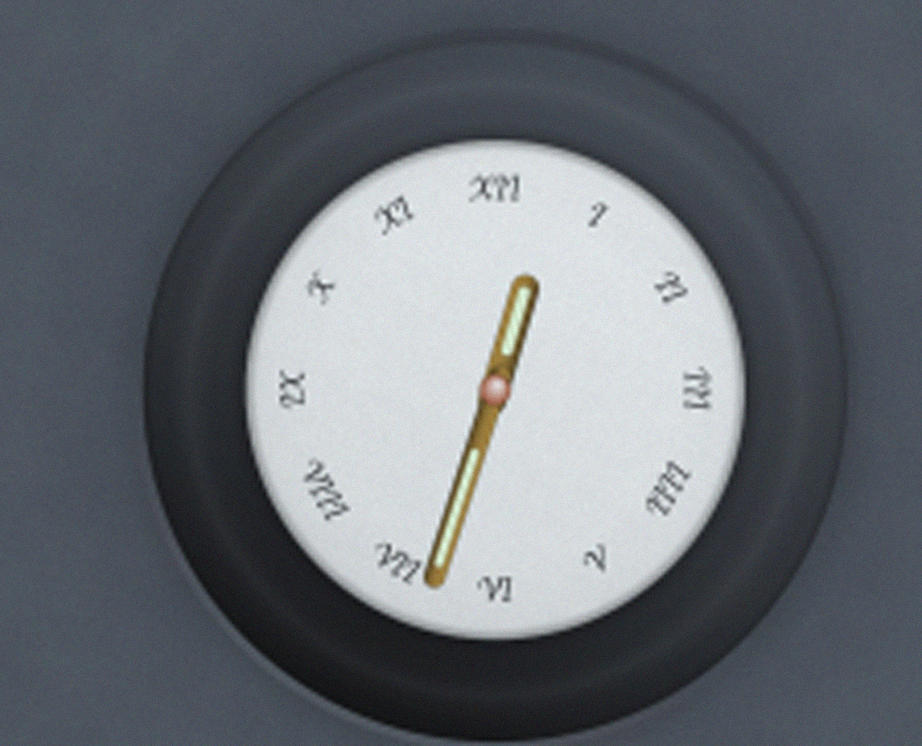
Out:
12.33
